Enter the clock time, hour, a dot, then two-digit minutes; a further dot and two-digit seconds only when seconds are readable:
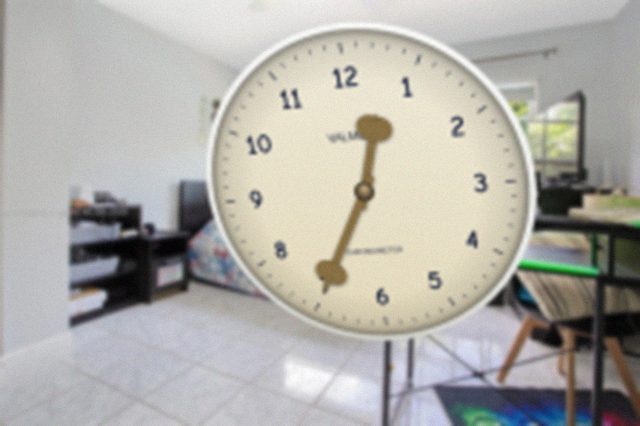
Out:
12.35
